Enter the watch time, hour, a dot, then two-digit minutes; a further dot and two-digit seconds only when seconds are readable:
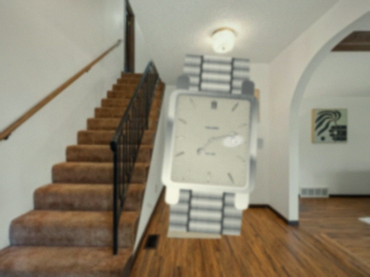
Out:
7.12
